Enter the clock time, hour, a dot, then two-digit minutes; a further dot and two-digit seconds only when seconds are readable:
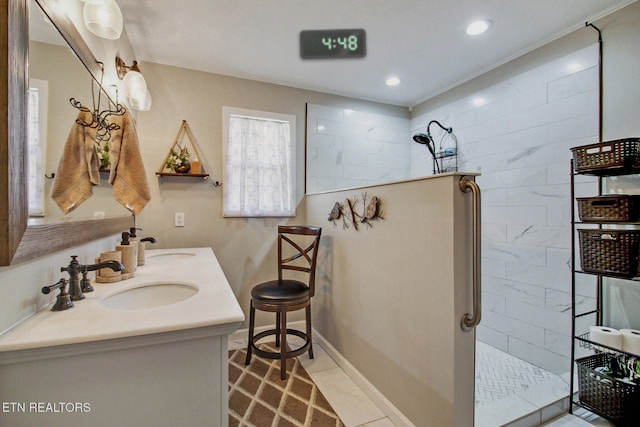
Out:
4.48
